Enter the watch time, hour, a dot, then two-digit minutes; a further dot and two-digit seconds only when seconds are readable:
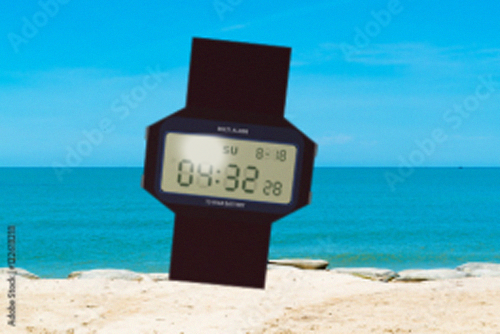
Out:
4.32.28
